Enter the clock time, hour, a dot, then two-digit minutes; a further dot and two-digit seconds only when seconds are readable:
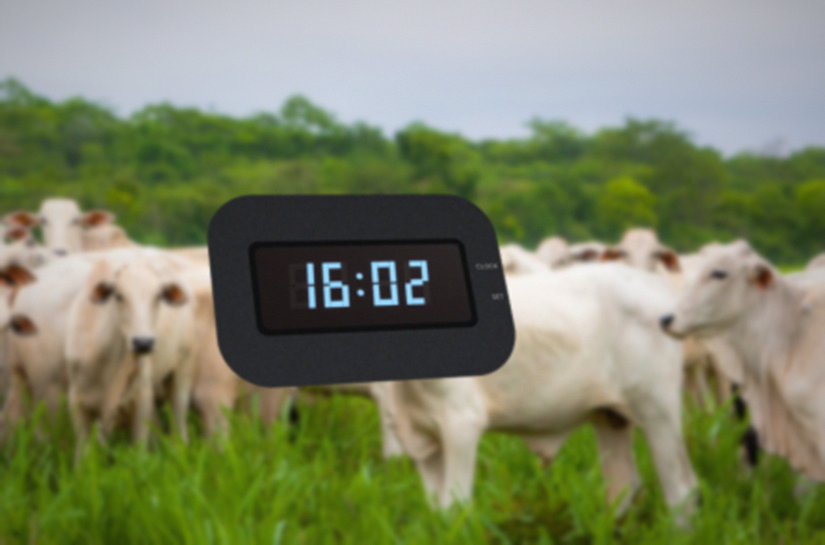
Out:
16.02
